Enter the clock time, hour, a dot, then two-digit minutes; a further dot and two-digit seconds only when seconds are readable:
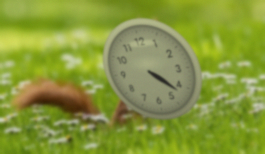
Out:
4.22
